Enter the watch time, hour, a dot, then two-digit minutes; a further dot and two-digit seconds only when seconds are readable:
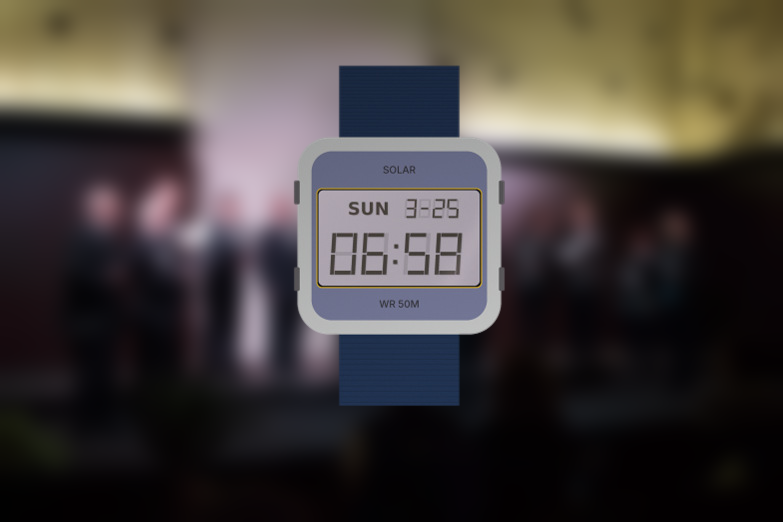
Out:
6.58
